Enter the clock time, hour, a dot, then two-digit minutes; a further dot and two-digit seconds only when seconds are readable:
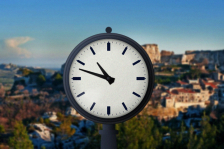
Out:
10.48
